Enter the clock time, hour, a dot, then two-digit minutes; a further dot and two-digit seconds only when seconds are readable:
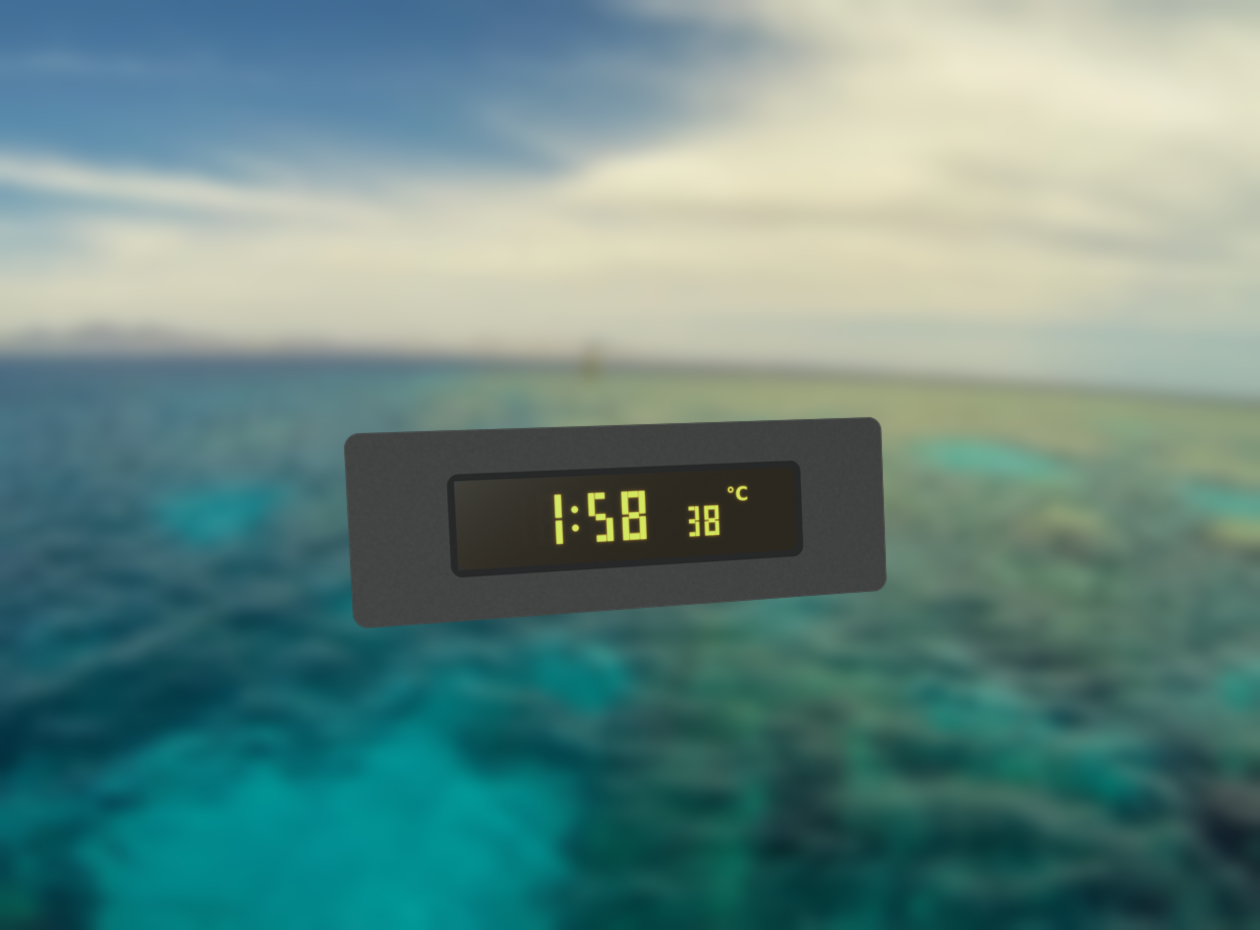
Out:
1.58
